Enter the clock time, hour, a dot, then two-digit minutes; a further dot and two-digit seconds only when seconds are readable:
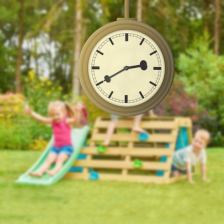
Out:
2.40
